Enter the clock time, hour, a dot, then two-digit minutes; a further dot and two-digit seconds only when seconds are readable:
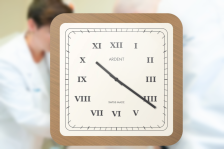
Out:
10.21
